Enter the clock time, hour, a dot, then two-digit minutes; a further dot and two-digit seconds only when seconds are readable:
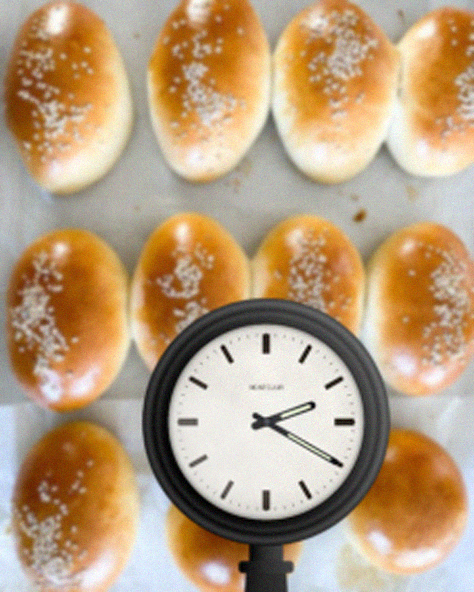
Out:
2.20
